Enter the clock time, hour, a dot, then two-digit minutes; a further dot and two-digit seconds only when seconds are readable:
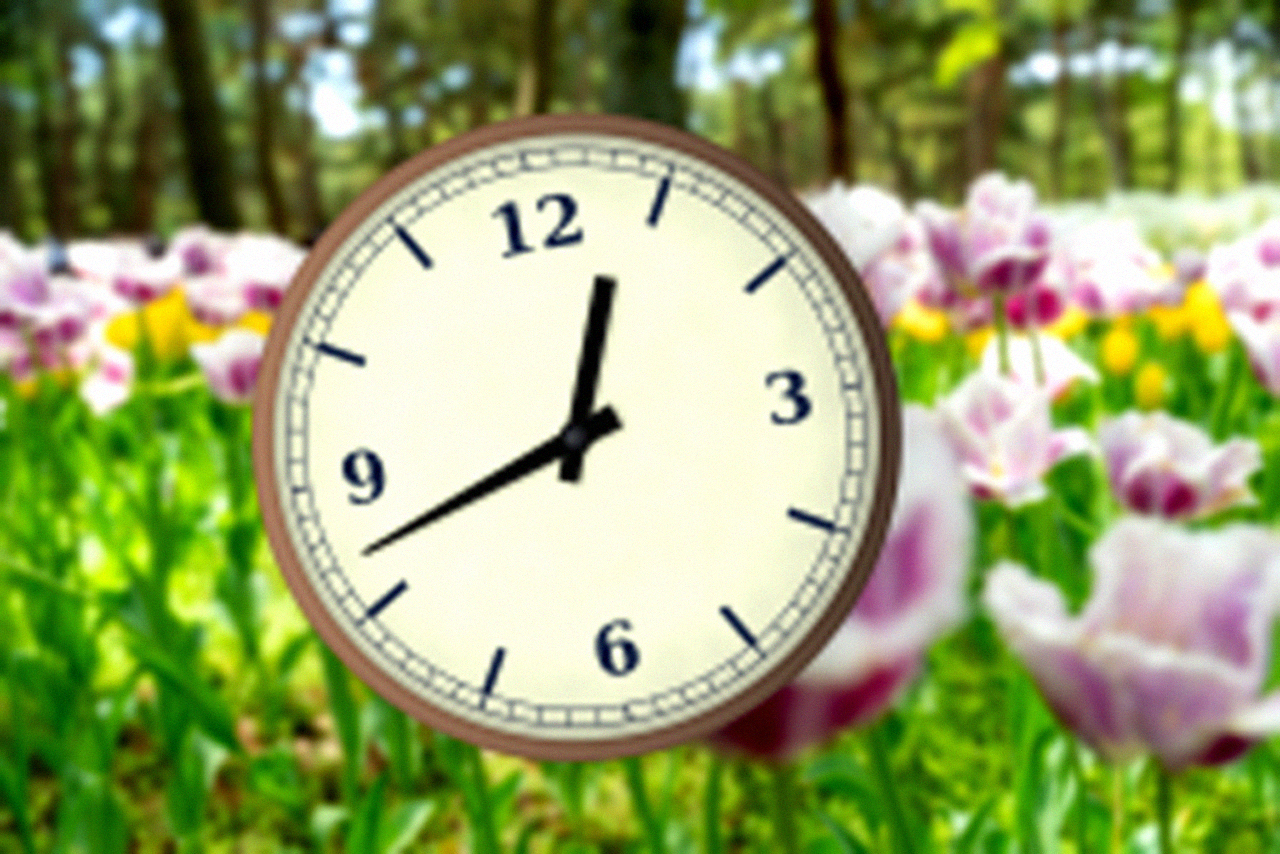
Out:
12.42
